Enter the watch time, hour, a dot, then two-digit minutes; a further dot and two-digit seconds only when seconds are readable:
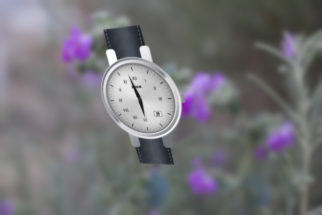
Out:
5.58
